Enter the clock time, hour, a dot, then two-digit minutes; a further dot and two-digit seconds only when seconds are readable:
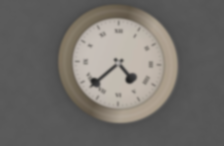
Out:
4.38
